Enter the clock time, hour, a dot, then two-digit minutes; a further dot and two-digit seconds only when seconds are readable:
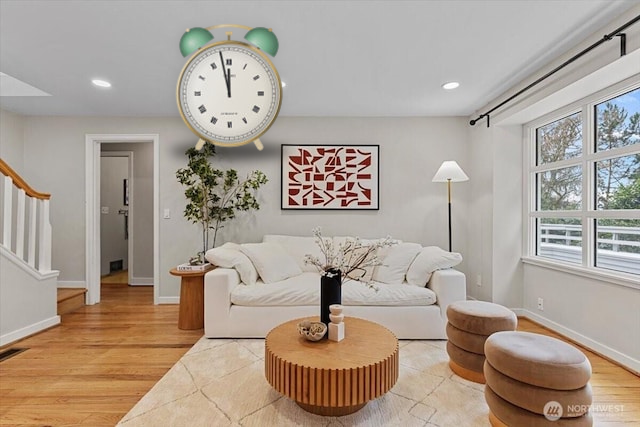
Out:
11.58
